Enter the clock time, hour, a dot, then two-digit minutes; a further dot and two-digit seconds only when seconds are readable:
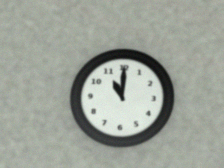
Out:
11.00
